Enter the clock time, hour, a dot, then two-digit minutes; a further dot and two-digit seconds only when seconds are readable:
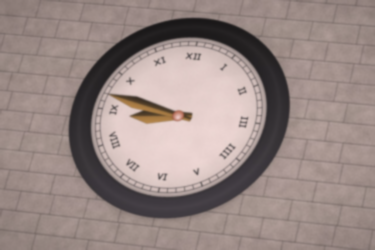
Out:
8.47
